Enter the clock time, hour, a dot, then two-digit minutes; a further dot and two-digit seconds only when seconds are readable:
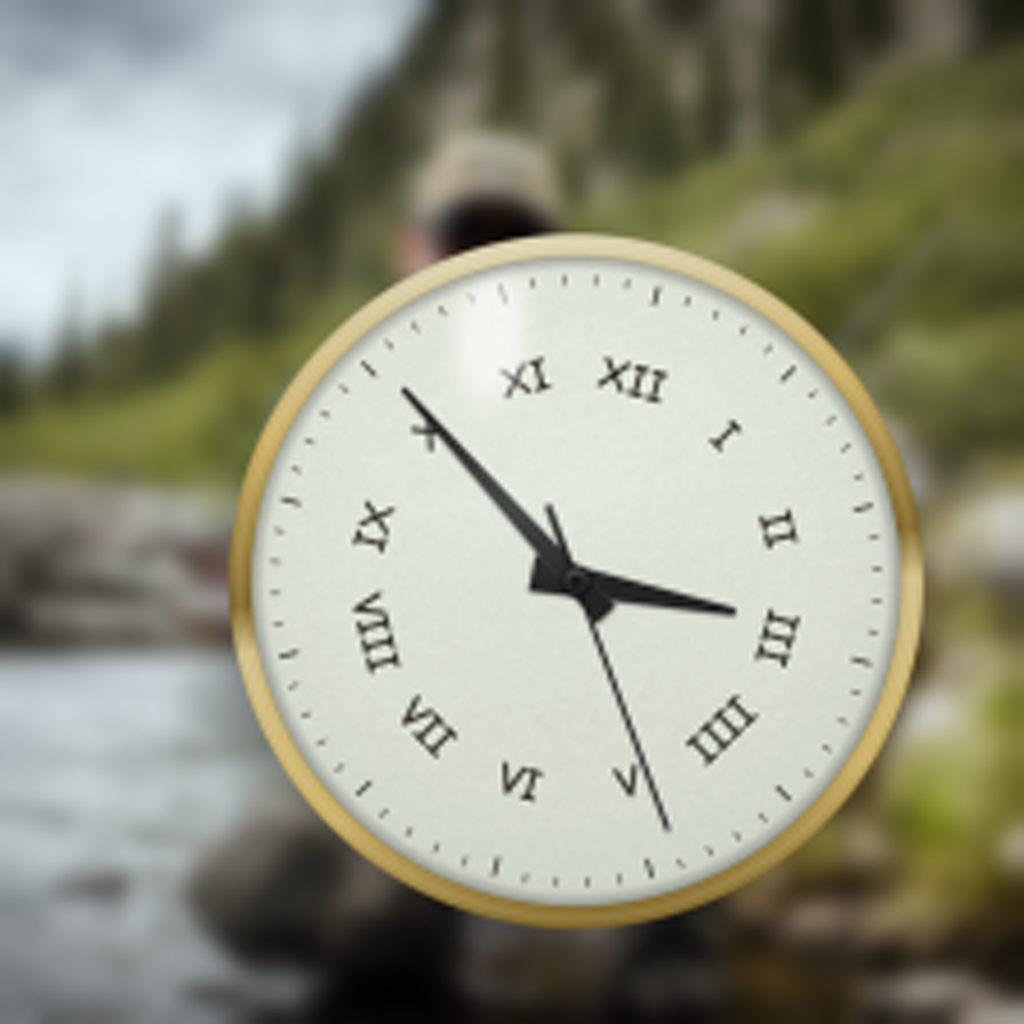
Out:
2.50.24
